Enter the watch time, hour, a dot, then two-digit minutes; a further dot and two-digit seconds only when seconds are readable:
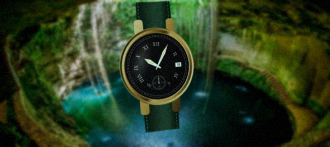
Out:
10.05
